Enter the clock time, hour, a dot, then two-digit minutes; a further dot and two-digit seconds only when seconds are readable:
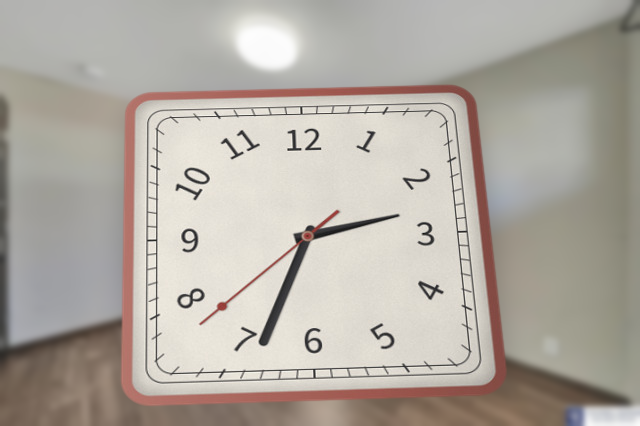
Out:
2.33.38
